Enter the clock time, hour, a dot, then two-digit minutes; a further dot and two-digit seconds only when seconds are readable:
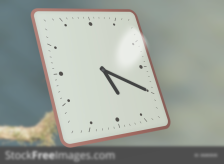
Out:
5.20
